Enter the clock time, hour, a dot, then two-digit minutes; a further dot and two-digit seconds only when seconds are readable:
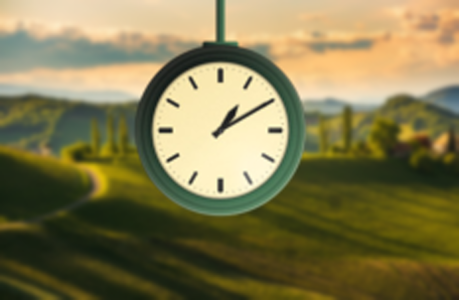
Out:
1.10
